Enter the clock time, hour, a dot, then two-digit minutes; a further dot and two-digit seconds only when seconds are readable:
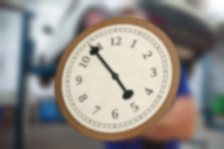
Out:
4.54
